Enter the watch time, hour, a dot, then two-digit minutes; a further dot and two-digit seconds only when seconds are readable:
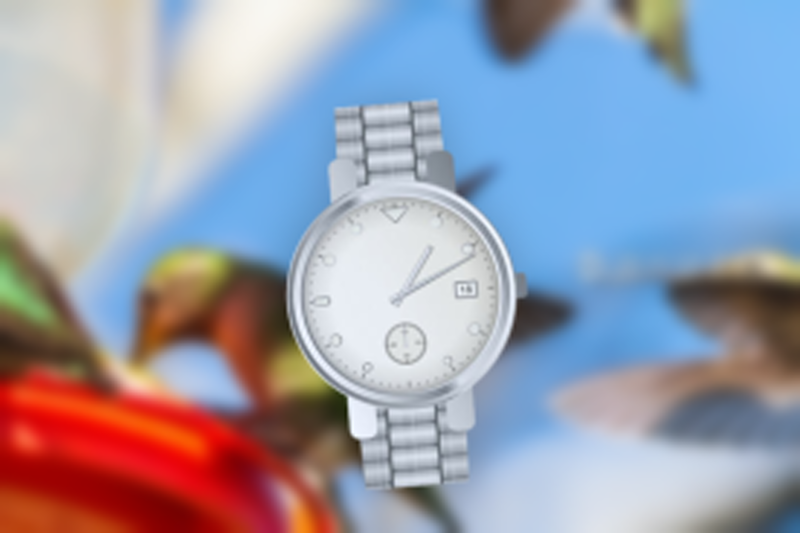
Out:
1.11
